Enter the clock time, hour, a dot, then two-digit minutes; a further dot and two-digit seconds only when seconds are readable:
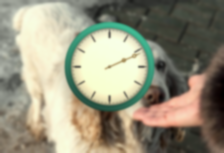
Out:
2.11
